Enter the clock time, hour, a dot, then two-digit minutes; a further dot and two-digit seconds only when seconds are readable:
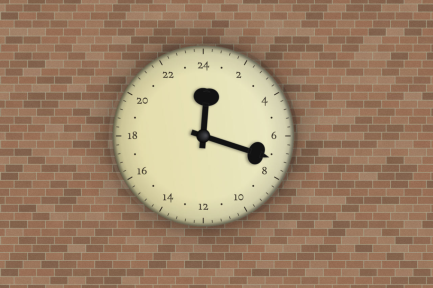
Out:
0.18
